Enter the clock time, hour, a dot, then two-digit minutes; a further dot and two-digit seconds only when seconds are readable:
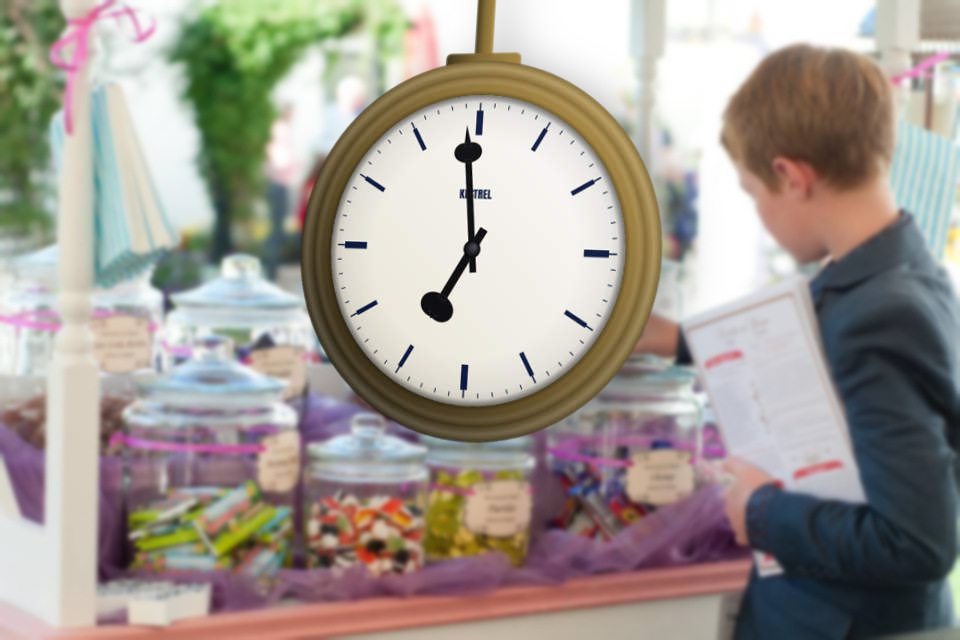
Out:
6.59
